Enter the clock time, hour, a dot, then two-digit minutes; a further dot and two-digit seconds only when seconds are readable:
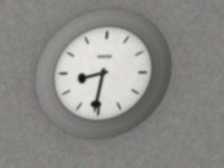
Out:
8.31
